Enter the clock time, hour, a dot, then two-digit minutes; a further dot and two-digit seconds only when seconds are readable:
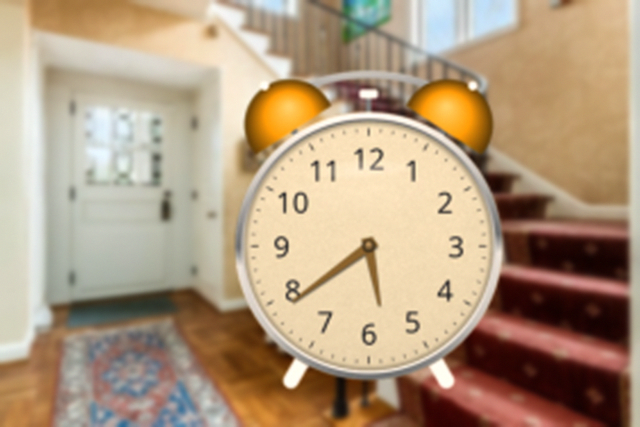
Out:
5.39
